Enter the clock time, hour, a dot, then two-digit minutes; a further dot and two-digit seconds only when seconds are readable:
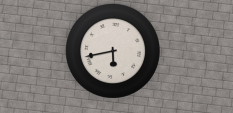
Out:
5.42
